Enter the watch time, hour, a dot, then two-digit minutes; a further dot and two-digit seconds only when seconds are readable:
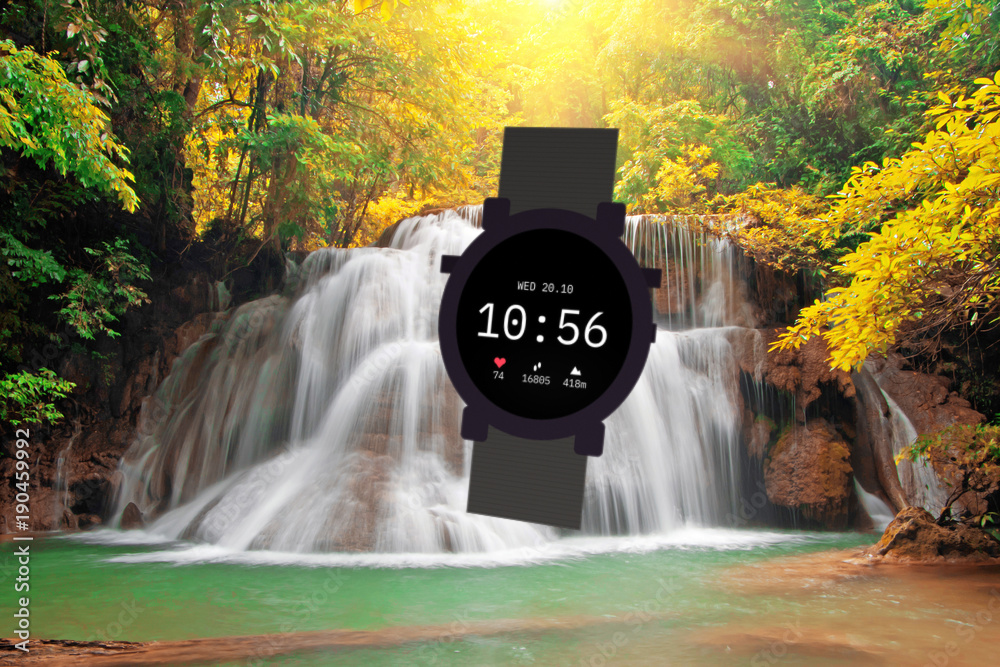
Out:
10.56
